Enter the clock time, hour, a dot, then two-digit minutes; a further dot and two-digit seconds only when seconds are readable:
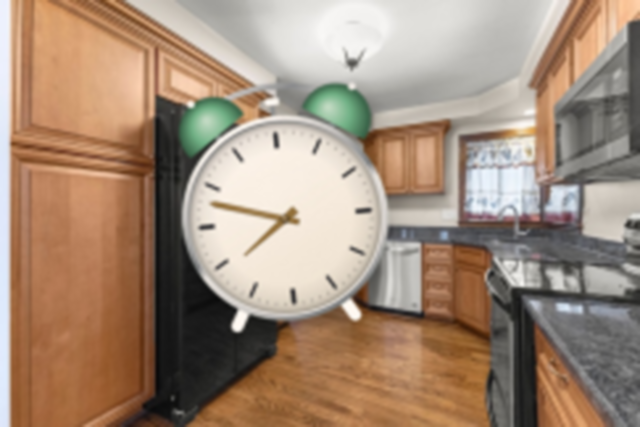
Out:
7.48
